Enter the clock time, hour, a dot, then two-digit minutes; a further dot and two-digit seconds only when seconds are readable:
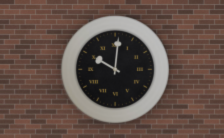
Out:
10.01
